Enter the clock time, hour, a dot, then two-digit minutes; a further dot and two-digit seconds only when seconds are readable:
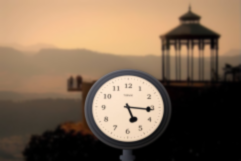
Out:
5.16
